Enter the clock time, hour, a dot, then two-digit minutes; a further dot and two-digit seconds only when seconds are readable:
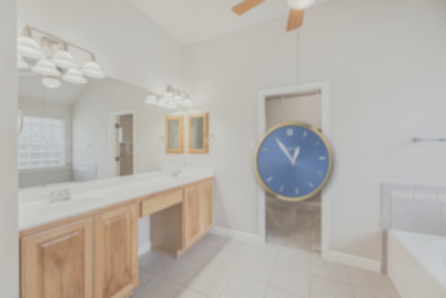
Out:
12.55
